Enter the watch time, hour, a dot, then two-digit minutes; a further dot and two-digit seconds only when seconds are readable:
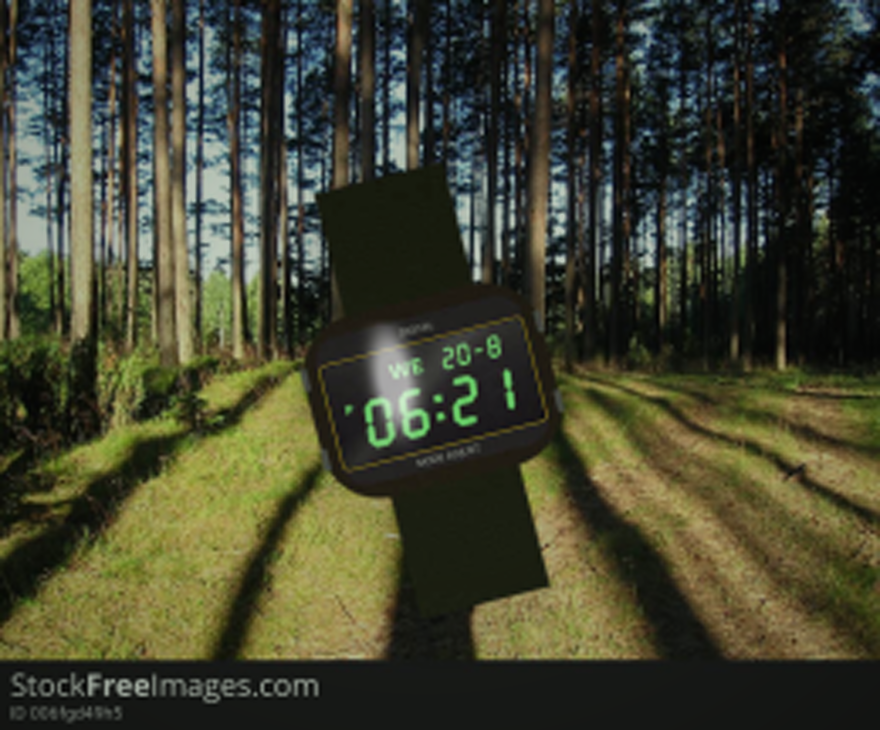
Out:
6.21
